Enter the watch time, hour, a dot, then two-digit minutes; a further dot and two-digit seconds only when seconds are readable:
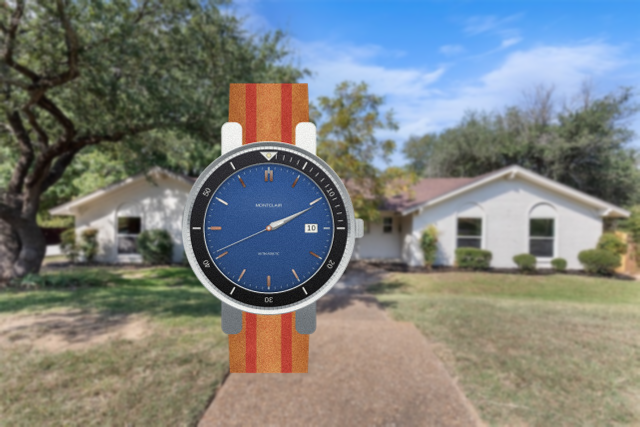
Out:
2.10.41
